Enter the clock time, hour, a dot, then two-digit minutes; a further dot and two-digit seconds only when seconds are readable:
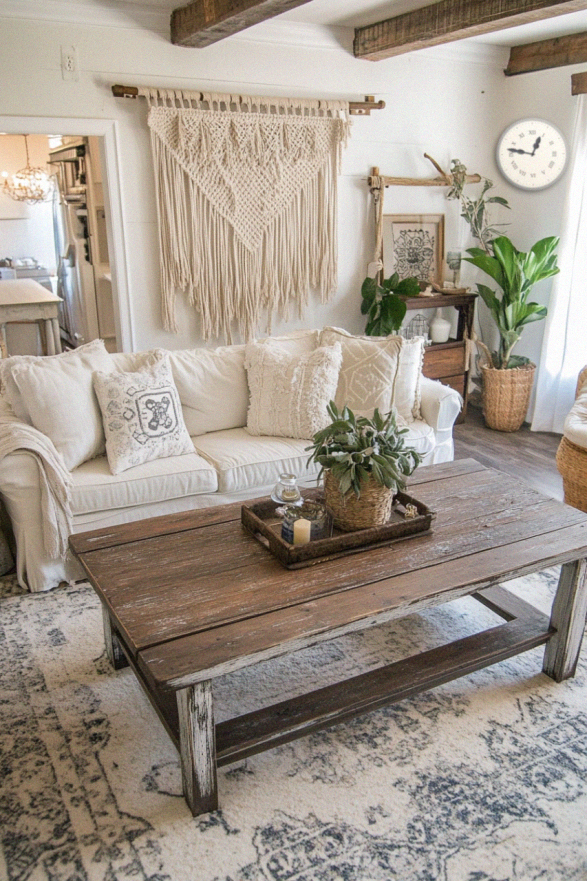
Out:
12.47
